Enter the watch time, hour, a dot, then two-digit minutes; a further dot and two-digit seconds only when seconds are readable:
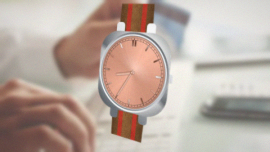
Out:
8.35
